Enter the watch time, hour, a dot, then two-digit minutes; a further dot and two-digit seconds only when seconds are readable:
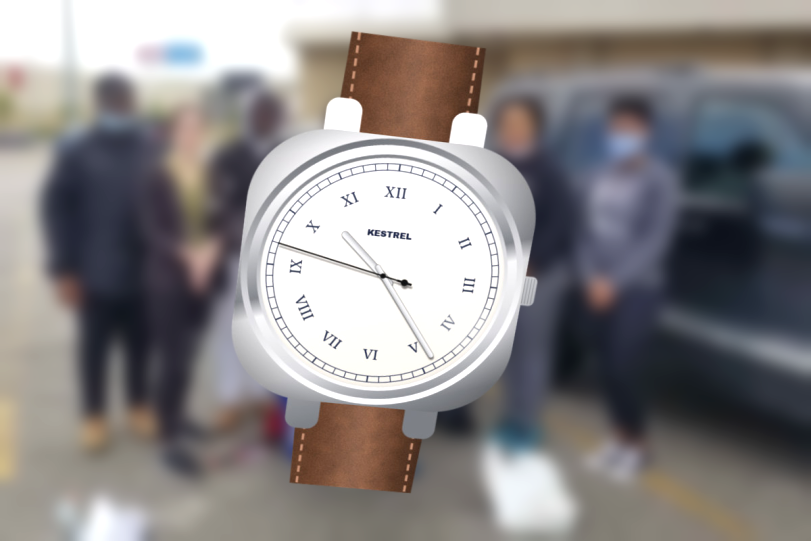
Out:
10.23.47
